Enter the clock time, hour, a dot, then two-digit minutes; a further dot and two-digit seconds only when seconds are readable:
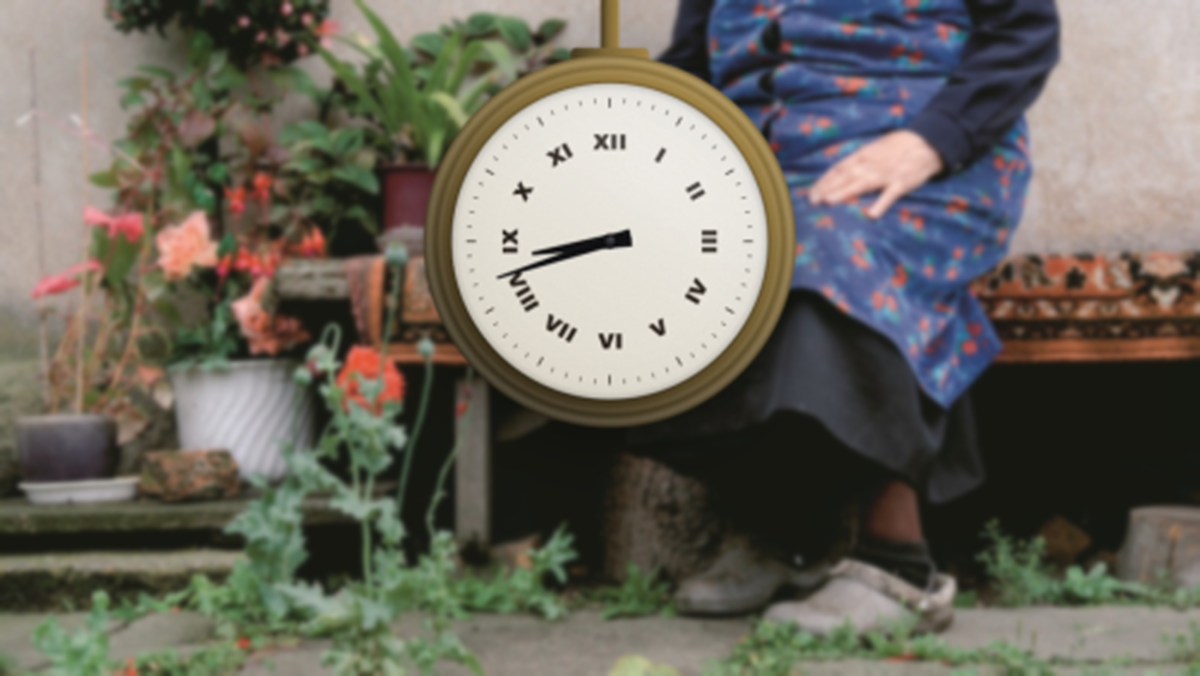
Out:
8.42
